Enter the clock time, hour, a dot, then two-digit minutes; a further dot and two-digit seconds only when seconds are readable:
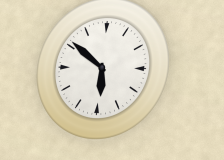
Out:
5.51
